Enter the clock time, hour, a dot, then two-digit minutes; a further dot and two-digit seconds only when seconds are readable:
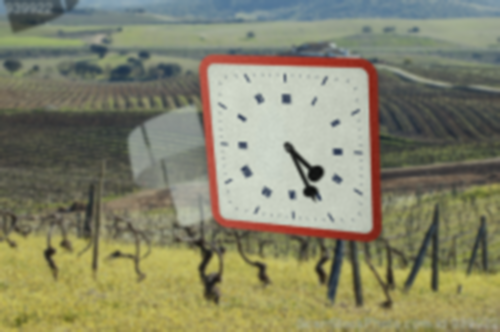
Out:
4.26
